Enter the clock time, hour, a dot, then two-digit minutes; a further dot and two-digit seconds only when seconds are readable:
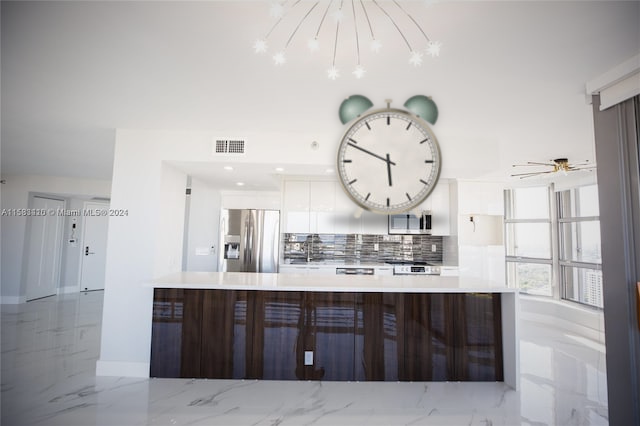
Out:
5.49
